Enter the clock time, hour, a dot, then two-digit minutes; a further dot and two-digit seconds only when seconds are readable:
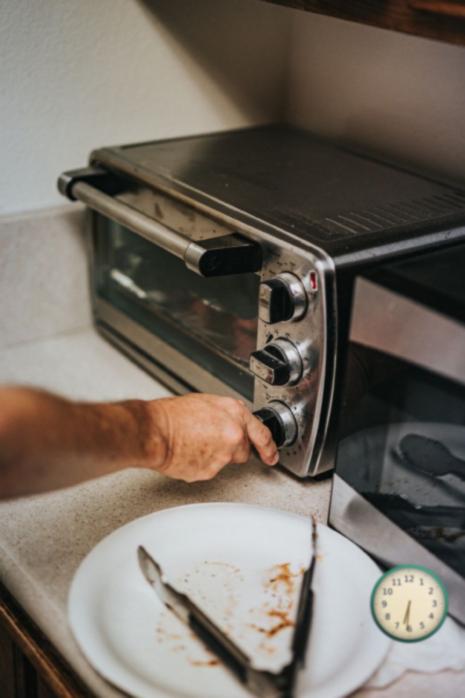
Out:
6.31
